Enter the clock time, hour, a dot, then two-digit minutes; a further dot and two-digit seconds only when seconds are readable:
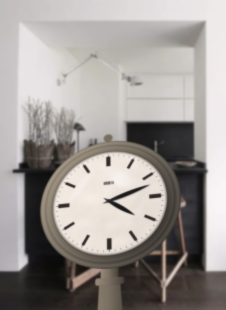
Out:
4.12
